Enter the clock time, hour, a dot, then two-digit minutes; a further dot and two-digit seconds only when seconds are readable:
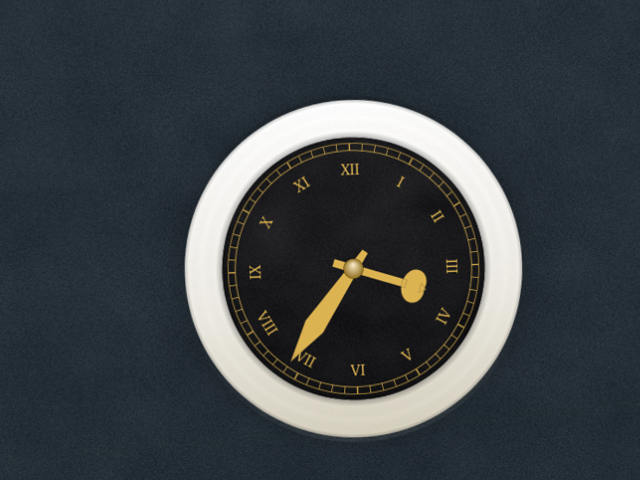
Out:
3.36
